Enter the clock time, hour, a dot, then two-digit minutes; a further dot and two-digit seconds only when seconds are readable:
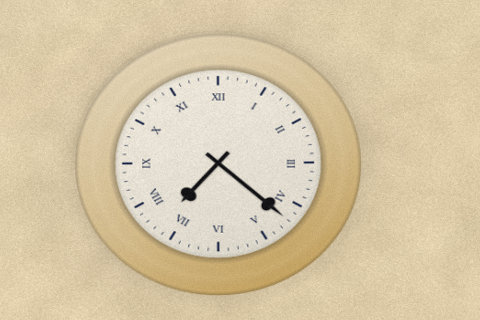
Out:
7.22
